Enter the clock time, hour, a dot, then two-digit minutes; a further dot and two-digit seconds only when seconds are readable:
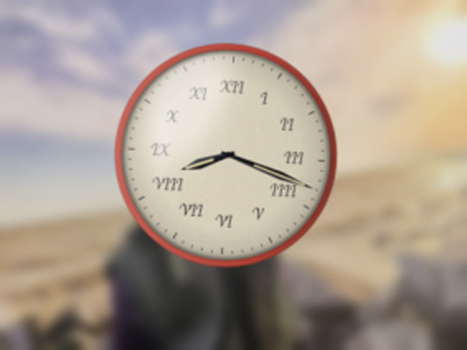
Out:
8.18
